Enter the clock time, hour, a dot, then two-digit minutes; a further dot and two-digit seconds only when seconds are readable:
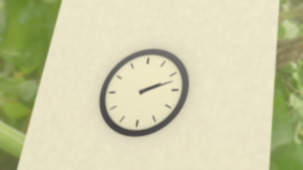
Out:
2.12
